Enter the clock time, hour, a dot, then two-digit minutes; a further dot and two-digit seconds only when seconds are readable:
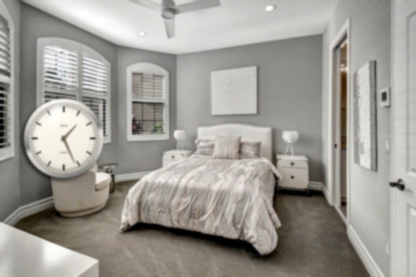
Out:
1.26
